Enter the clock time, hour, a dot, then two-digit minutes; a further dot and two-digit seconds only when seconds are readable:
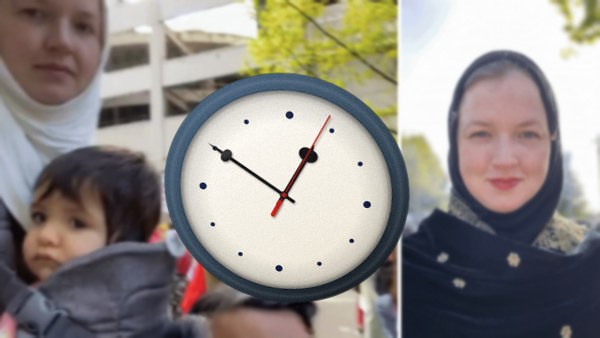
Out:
12.50.04
